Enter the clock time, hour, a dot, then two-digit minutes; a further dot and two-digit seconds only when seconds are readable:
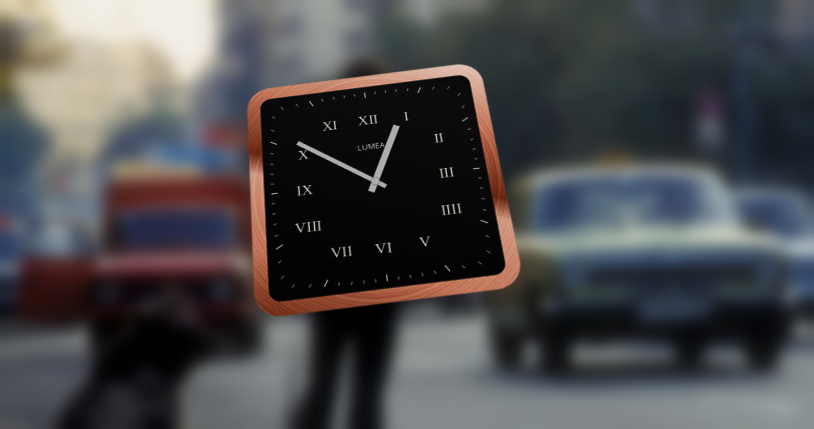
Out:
12.51
